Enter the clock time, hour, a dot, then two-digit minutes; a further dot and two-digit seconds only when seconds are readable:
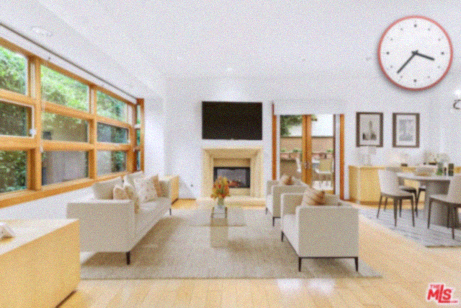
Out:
3.37
